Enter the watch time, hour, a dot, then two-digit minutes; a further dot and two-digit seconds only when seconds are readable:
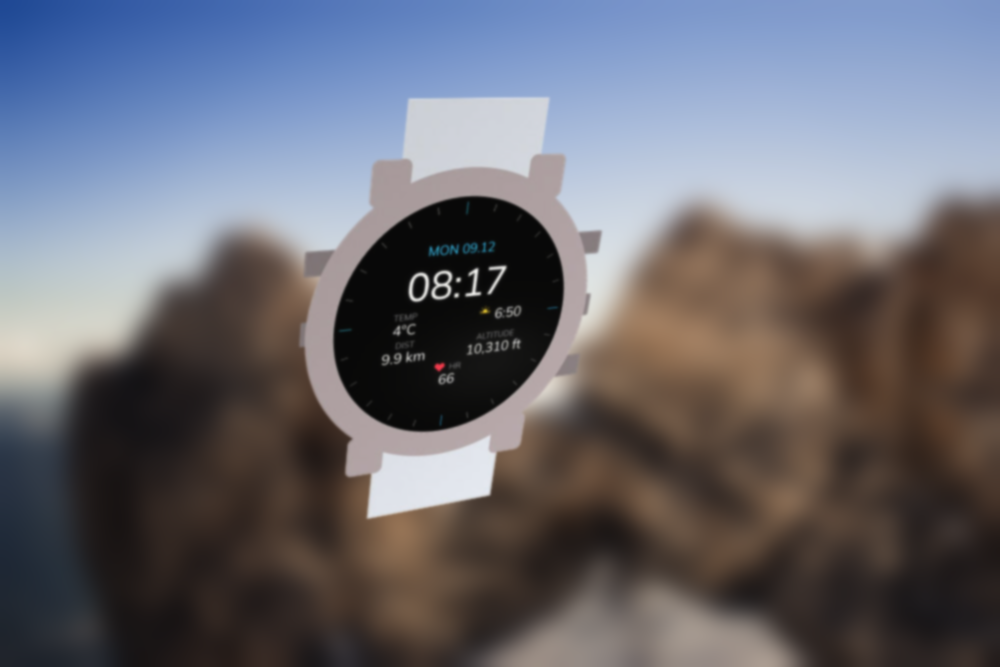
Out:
8.17
